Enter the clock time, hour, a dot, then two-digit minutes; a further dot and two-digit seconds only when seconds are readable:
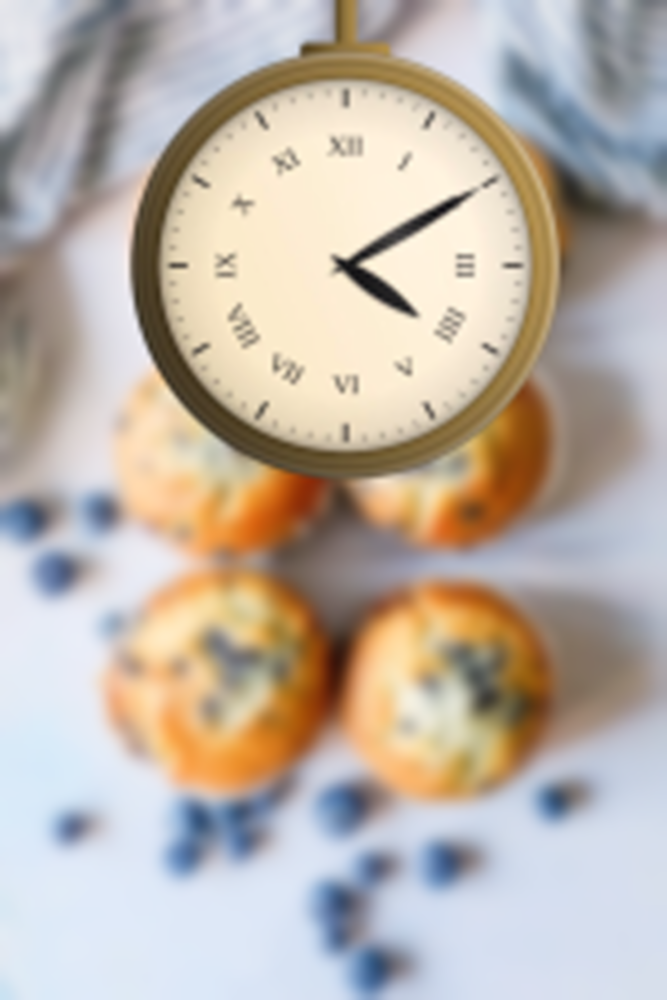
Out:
4.10
